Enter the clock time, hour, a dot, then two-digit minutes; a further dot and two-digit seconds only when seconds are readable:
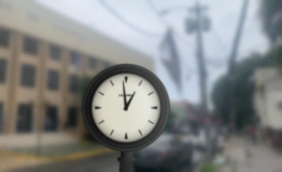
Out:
12.59
